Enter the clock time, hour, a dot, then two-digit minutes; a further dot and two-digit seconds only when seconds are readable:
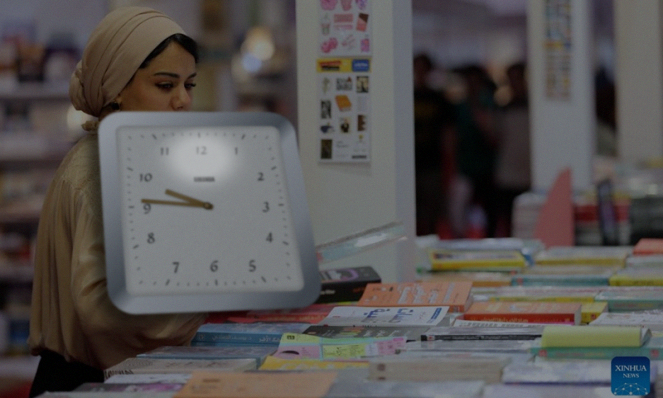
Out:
9.46
